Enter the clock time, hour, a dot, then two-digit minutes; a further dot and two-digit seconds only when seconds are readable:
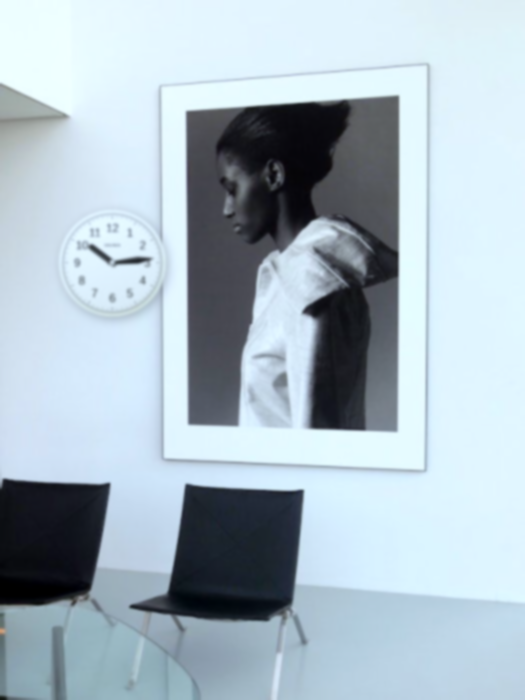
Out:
10.14
